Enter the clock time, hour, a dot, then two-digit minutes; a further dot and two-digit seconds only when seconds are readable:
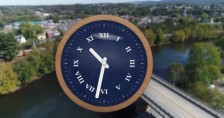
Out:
10.32
